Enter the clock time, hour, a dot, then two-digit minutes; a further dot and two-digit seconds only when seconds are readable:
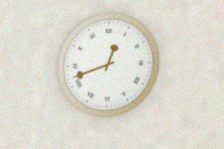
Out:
12.42
